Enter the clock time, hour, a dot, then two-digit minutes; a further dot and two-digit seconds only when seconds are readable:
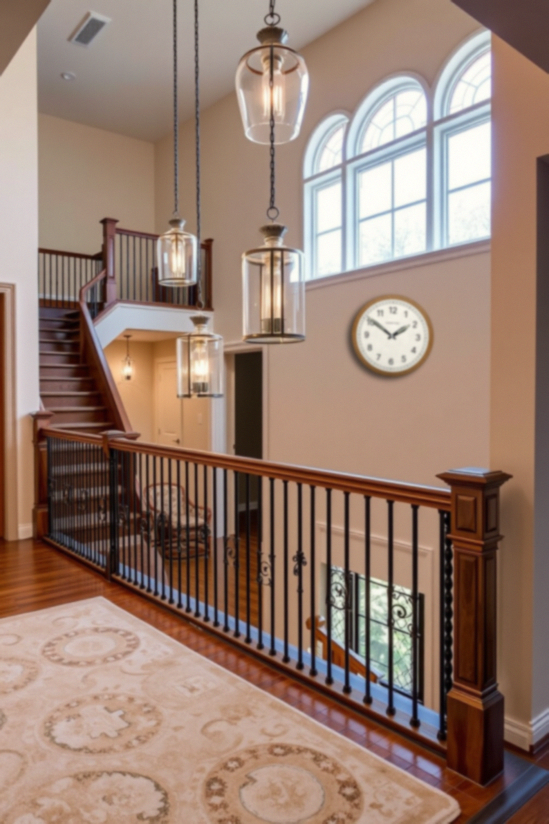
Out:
1.51
